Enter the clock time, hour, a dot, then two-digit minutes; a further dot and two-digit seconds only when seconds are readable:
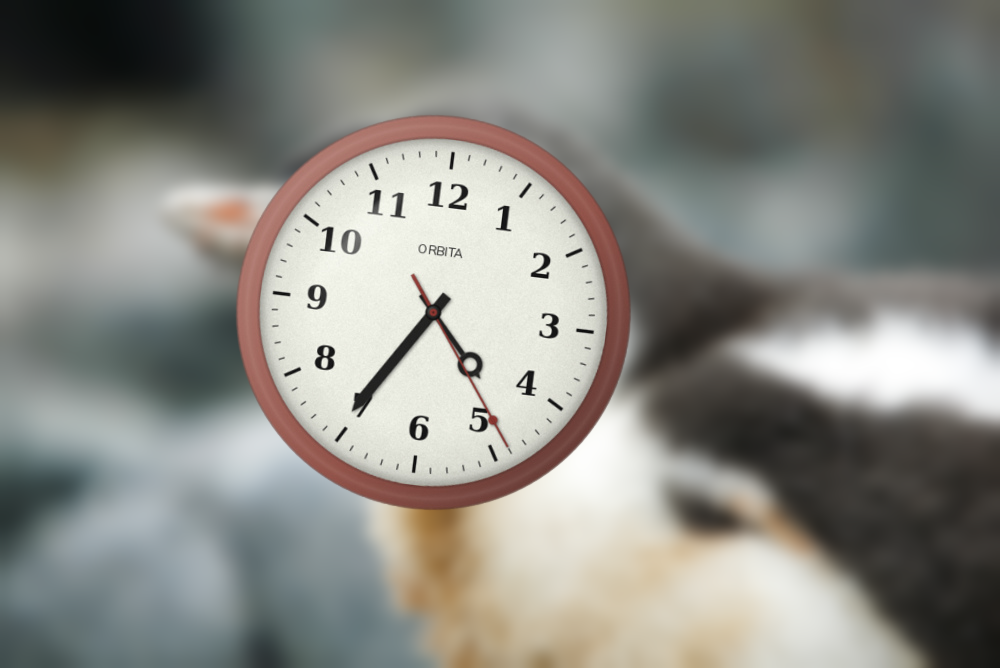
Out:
4.35.24
